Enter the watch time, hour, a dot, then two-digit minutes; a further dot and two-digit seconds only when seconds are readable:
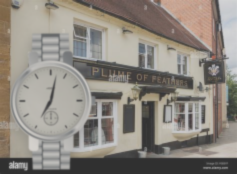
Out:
7.02
